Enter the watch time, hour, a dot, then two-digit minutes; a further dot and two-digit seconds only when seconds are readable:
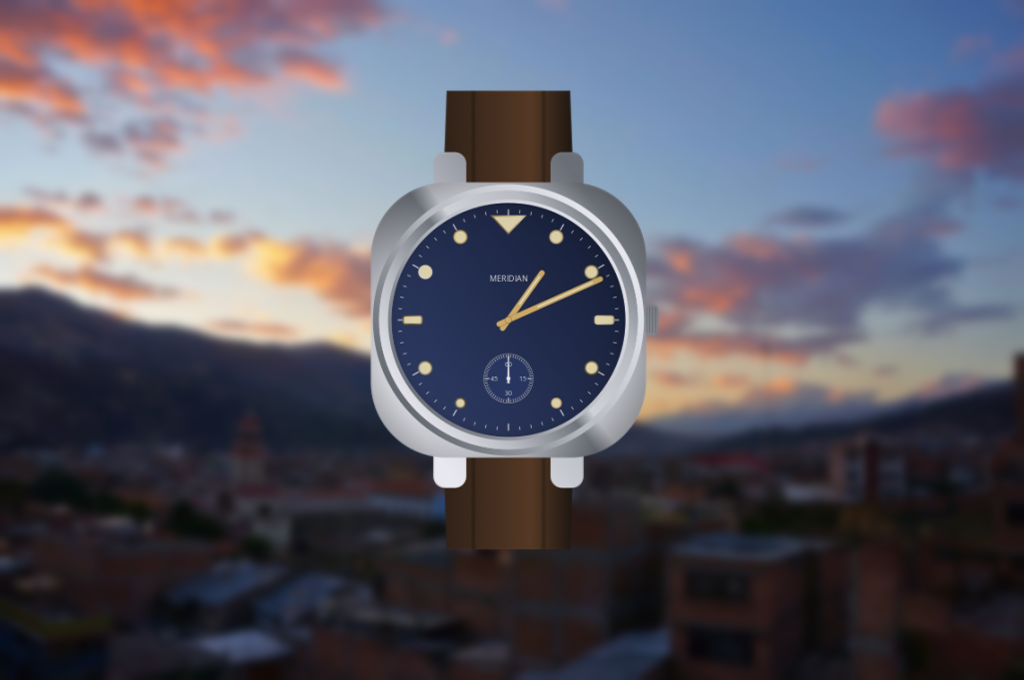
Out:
1.11
